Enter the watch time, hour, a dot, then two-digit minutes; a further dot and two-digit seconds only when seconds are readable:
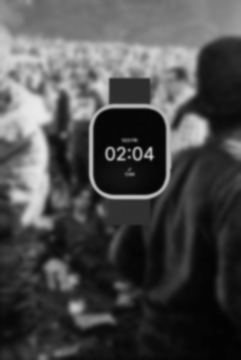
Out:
2.04
